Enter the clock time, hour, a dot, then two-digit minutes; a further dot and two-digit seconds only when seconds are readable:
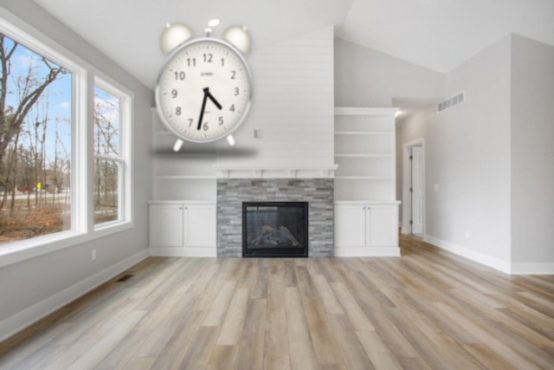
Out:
4.32
